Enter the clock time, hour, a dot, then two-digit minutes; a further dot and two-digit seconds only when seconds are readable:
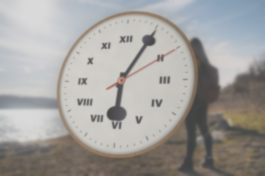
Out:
6.05.10
